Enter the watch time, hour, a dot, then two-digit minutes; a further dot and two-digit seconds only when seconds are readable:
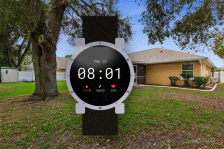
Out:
8.01
